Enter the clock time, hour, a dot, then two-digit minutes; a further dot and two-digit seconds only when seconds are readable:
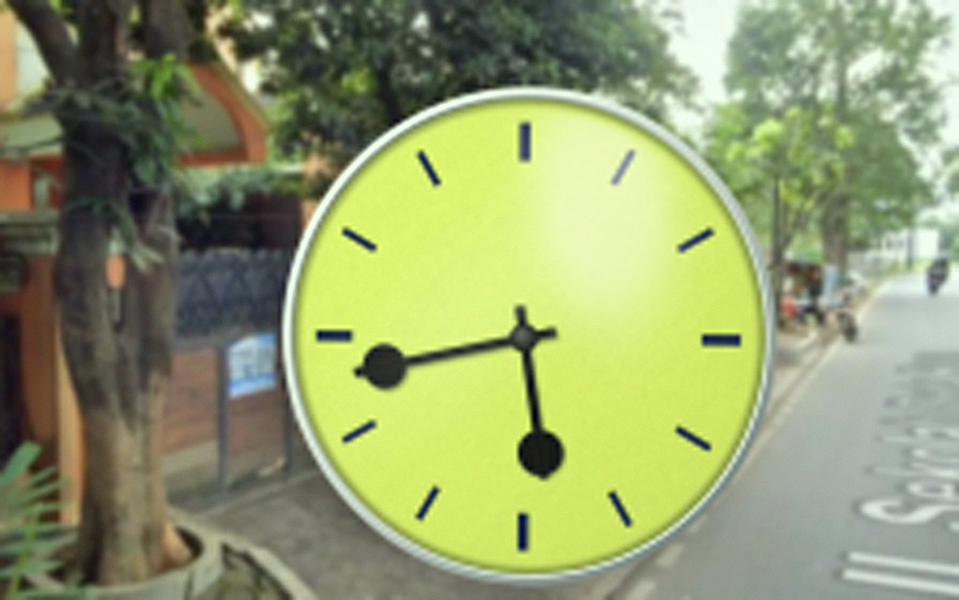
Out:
5.43
